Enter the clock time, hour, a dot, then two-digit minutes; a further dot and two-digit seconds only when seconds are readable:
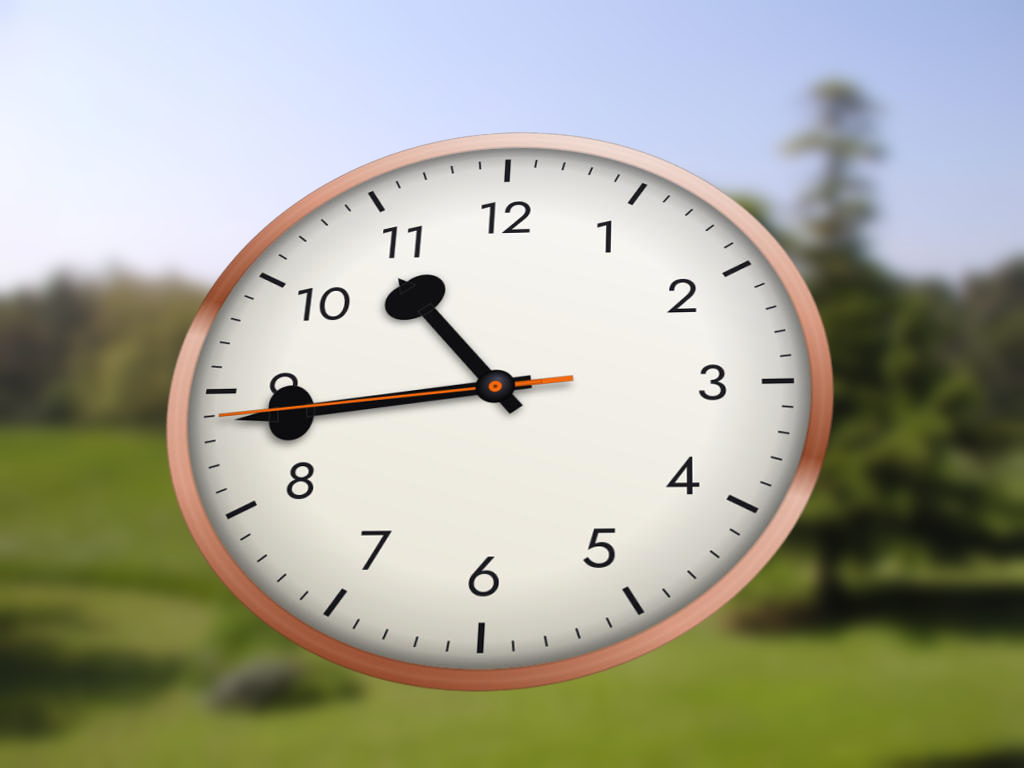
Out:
10.43.44
